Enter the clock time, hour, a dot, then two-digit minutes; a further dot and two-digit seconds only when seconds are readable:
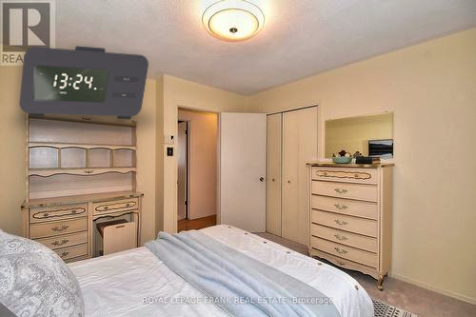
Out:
13.24
